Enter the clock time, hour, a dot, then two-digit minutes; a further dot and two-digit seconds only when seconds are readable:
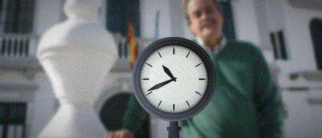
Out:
10.41
